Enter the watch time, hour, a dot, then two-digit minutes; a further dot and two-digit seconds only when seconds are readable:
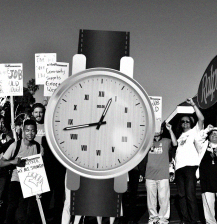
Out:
12.43
